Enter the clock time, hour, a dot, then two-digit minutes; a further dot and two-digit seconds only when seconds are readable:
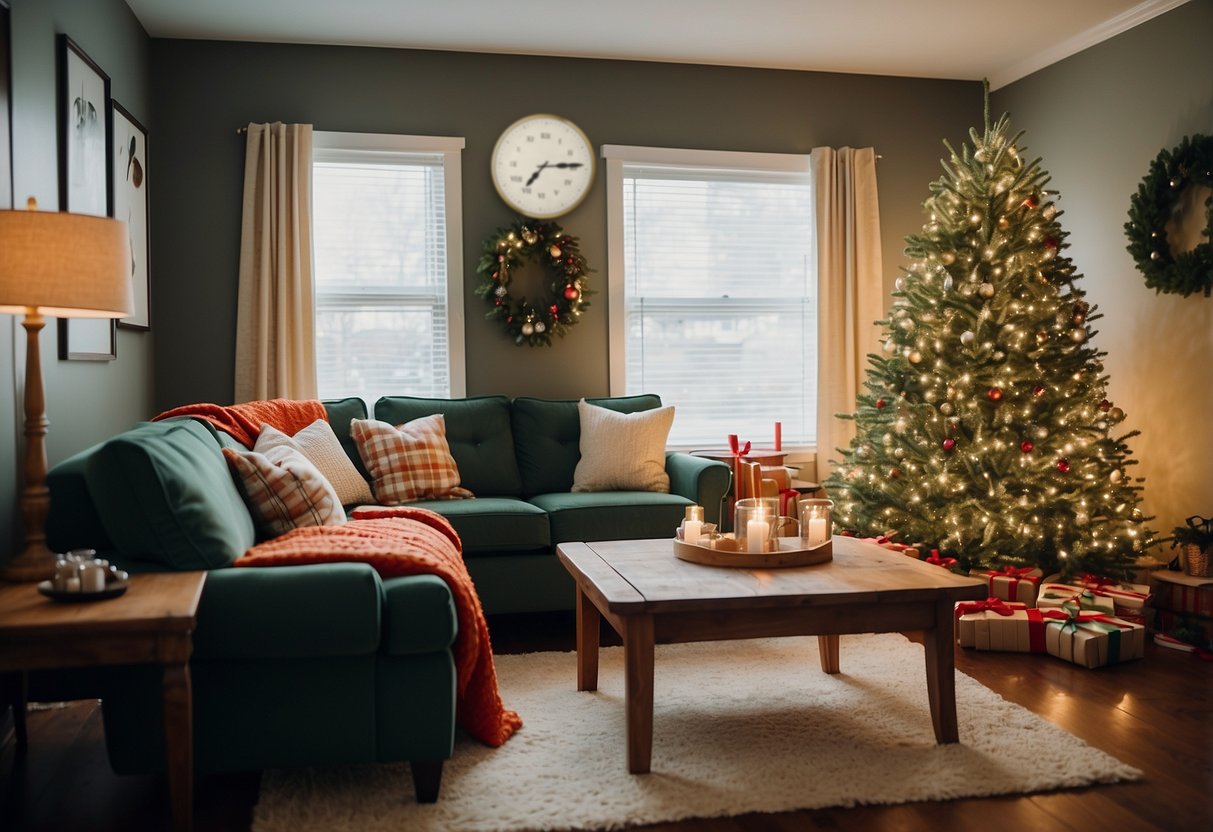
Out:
7.14
